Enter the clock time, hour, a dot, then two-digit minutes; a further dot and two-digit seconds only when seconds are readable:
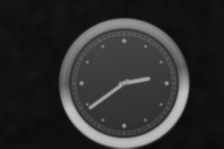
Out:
2.39
